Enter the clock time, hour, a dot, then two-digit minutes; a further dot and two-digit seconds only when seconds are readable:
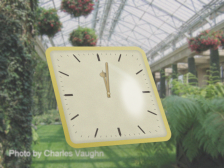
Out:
12.02
